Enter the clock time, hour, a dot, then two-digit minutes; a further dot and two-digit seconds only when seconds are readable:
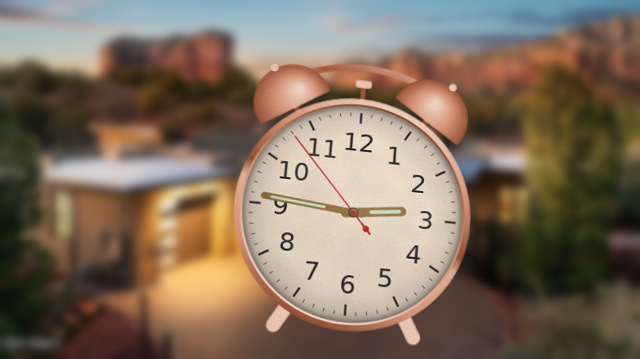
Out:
2.45.53
